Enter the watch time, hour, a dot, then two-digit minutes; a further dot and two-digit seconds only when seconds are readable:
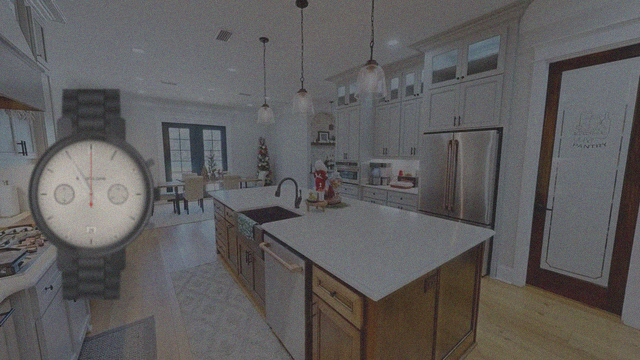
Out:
10.55
